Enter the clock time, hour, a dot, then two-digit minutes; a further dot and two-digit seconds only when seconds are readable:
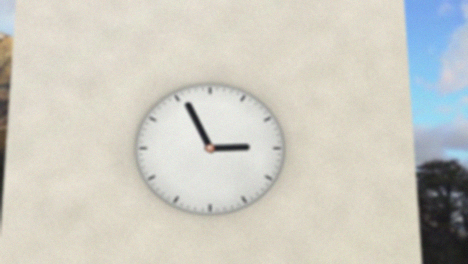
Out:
2.56
